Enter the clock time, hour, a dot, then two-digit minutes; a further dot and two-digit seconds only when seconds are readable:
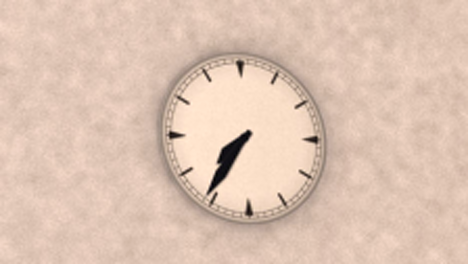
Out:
7.36
